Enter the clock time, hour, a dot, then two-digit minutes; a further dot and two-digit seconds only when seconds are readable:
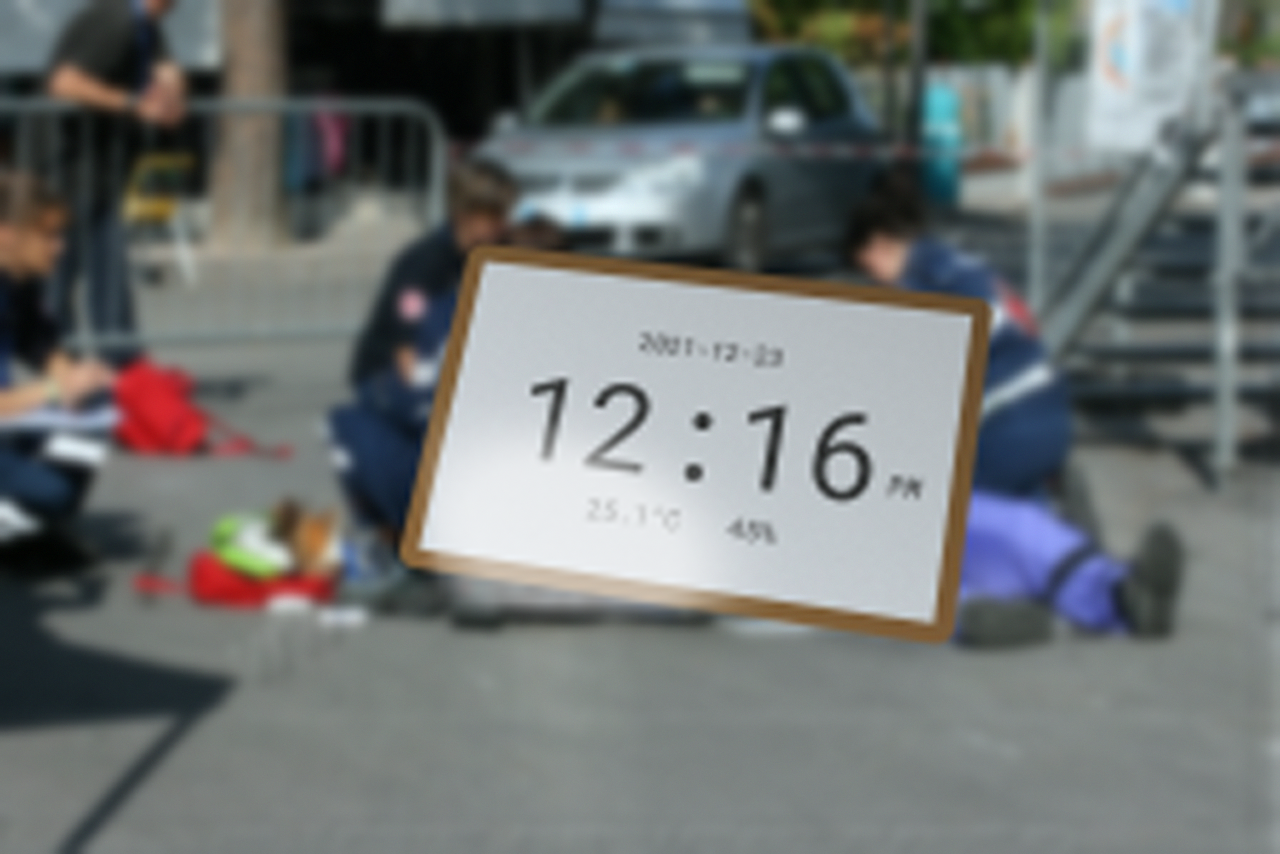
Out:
12.16
